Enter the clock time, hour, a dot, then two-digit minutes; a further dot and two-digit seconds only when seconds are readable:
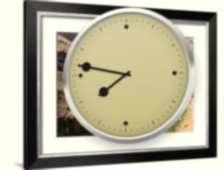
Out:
7.47
